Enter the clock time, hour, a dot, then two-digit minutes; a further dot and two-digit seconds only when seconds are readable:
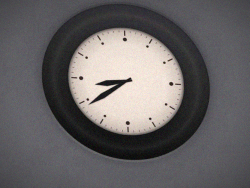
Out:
8.39
